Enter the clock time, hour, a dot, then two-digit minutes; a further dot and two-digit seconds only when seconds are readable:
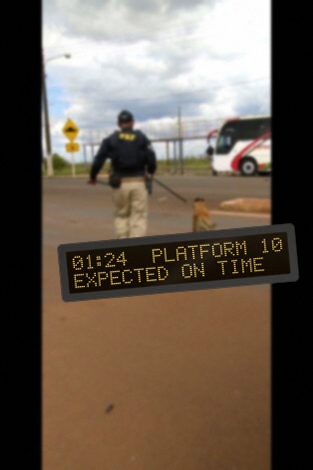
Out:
1.24
